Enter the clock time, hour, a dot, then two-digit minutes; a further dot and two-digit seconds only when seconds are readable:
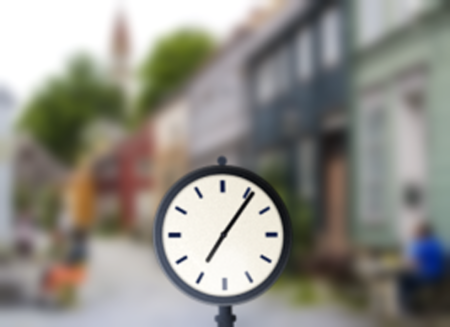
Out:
7.06
